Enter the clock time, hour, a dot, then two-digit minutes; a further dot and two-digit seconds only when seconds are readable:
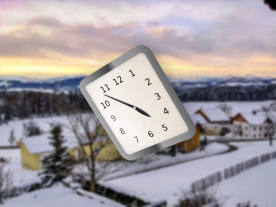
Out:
4.53
